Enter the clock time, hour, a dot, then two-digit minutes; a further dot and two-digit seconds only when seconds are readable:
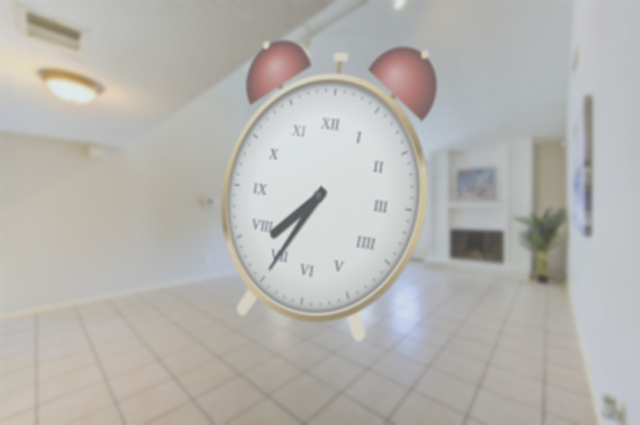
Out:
7.35
